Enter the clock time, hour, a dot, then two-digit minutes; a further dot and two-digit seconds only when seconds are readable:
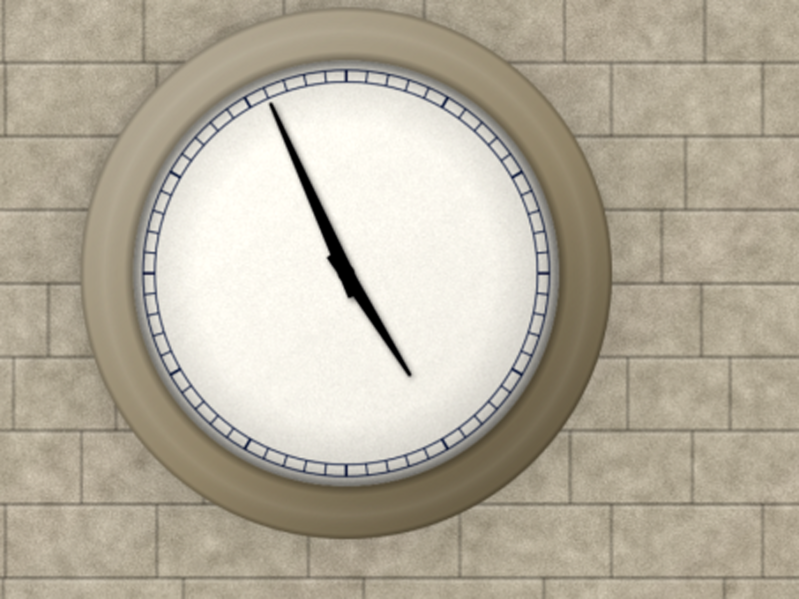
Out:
4.56
